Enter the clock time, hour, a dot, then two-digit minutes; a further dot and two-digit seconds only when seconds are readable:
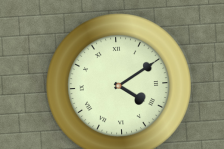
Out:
4.10
